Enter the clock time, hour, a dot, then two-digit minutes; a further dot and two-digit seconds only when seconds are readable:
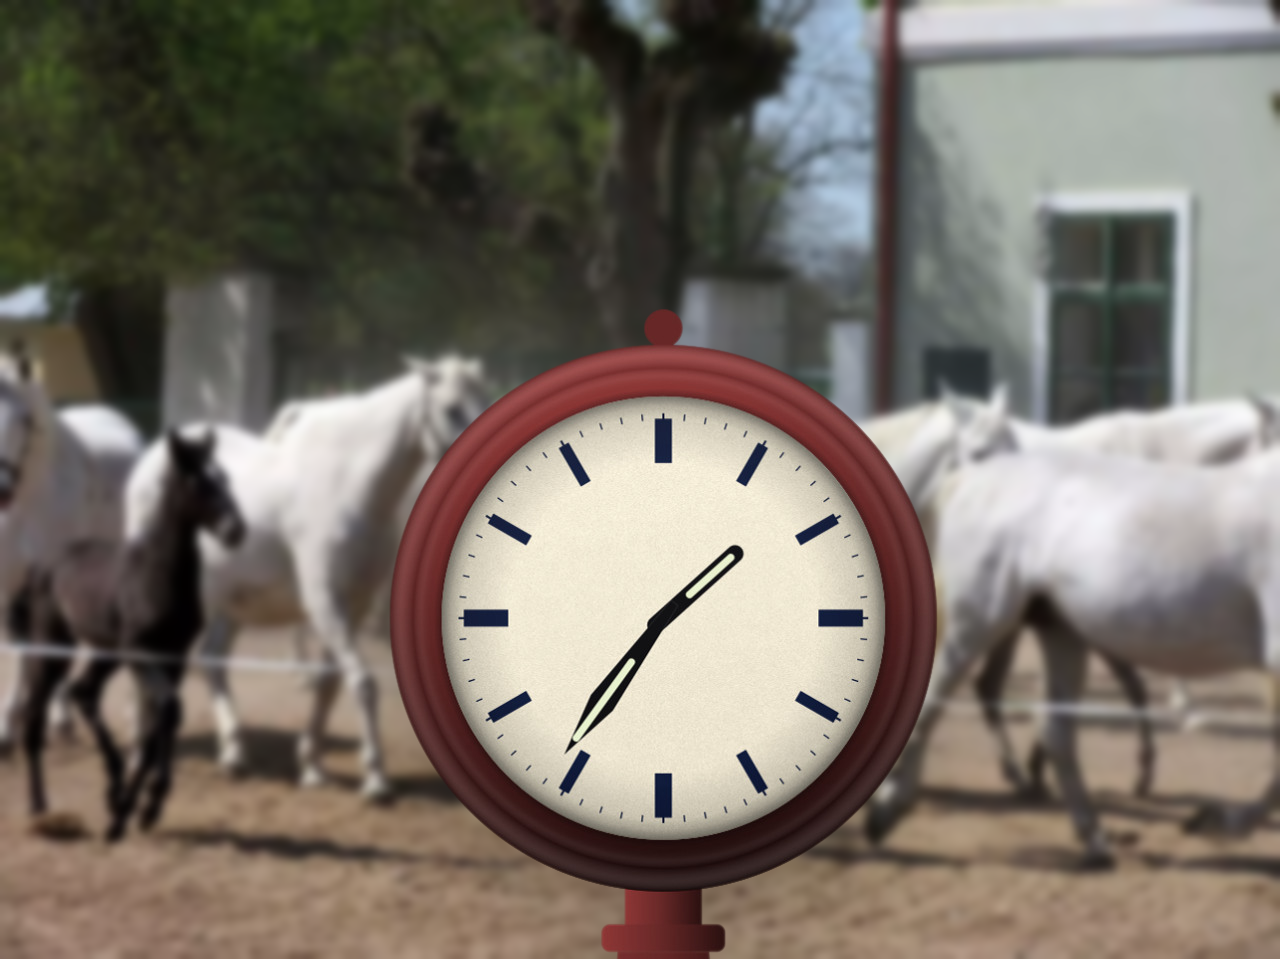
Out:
1.36
